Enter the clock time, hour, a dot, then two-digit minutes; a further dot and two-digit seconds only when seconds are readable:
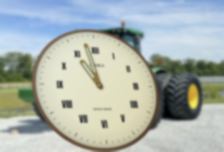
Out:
10.58
